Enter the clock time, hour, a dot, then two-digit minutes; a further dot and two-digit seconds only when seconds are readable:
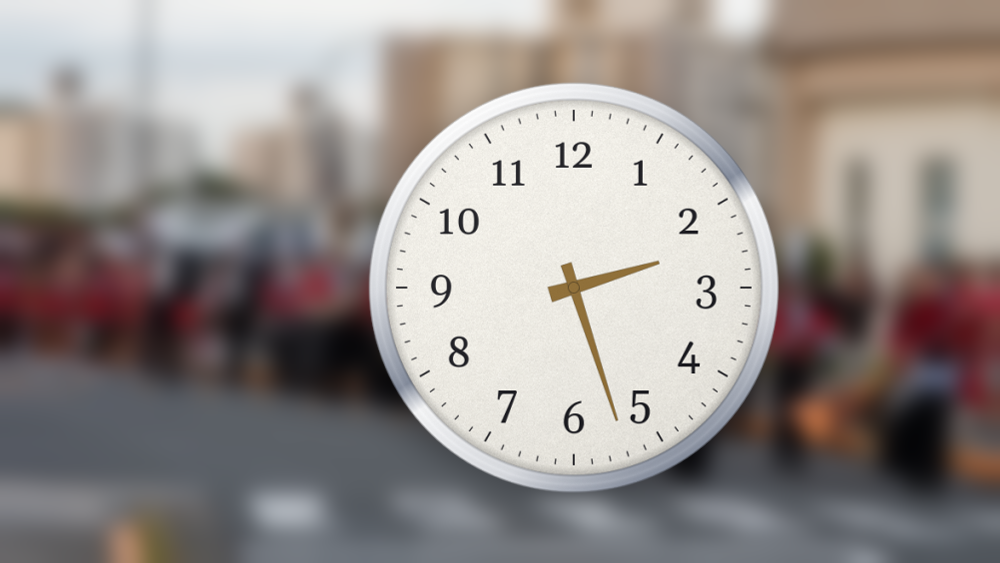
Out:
2.27
